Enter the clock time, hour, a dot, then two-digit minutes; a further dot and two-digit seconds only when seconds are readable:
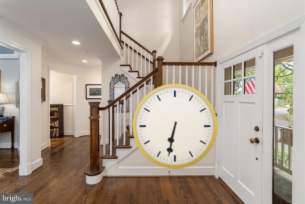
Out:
6.32
